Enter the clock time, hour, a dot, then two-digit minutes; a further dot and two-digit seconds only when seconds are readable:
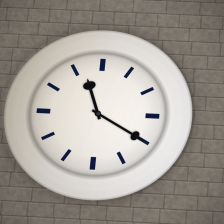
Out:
11.20
